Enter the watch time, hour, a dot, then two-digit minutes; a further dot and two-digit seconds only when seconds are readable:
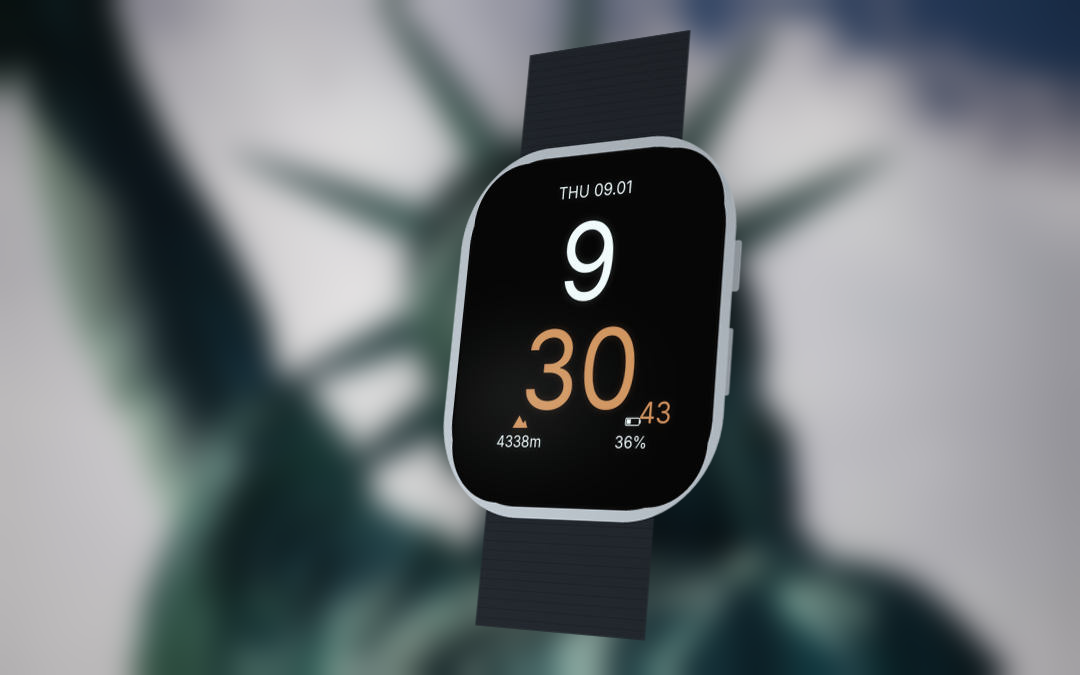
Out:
9.30.43
